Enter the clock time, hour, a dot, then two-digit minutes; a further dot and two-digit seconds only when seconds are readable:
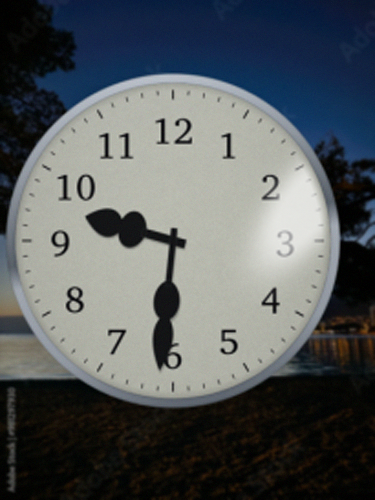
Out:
9.31
